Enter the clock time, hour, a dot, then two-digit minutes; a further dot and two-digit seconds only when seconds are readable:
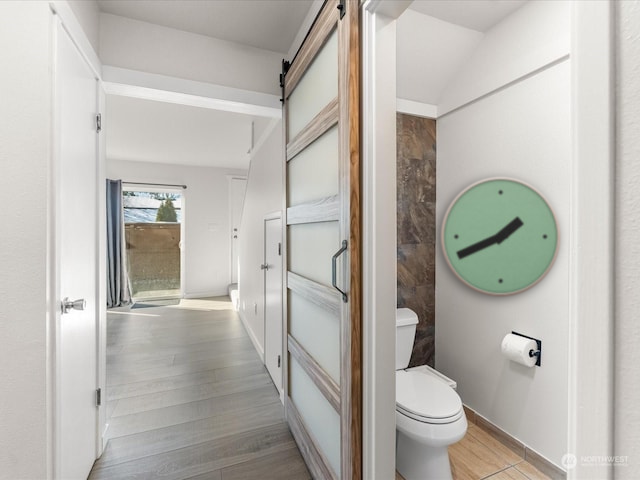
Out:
1.41
